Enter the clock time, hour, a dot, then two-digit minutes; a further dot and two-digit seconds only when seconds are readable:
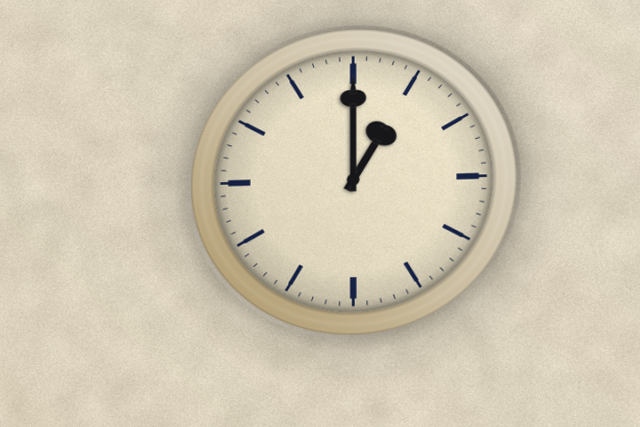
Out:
1.00
